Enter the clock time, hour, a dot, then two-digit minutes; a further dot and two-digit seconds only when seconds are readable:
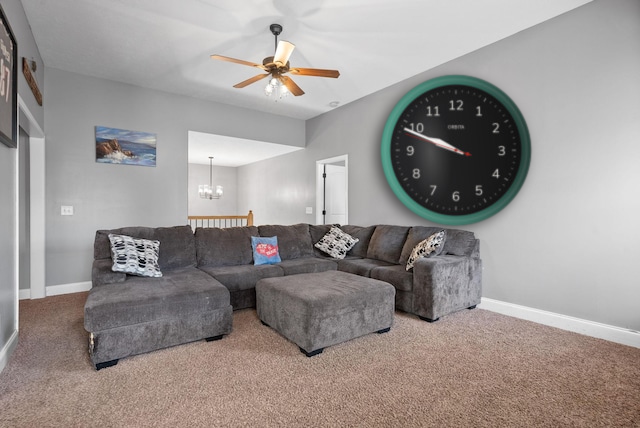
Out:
9.48.48
